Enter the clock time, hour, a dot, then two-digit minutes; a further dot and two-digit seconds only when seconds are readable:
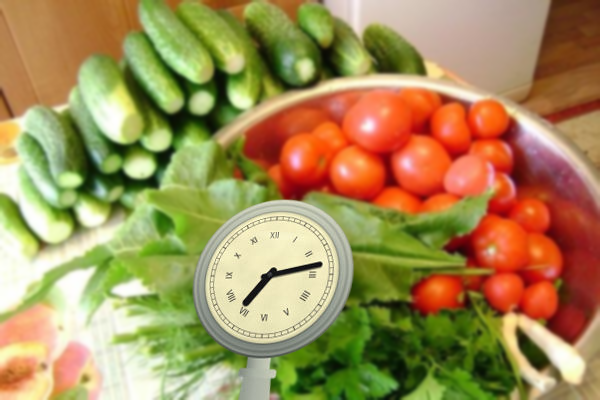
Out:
7.13
